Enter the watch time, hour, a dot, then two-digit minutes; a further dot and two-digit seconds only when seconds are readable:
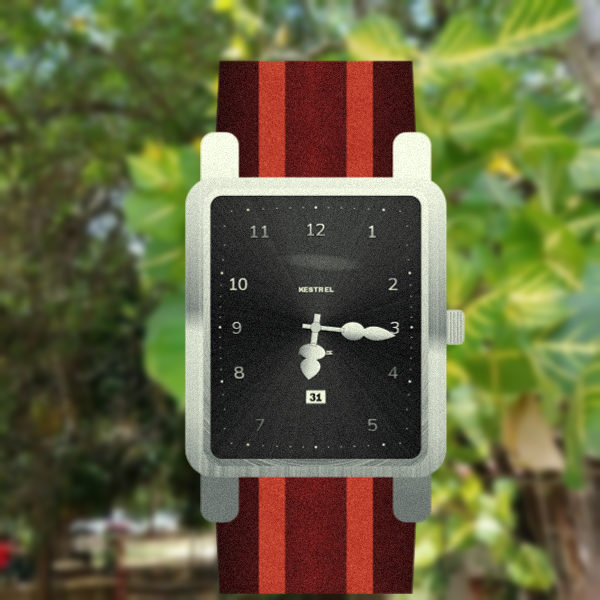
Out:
6.16
